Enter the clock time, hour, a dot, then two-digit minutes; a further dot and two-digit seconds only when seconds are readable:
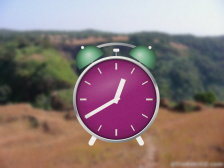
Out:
12.40
